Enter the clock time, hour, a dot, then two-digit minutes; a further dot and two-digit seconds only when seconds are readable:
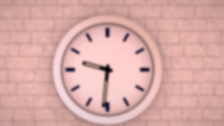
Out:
9.31
